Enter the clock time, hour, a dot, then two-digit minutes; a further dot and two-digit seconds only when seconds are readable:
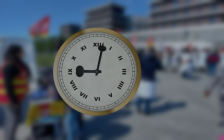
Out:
9.02
